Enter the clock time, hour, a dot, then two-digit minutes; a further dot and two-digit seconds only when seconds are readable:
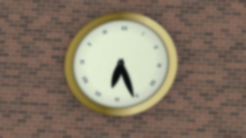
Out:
6.26
